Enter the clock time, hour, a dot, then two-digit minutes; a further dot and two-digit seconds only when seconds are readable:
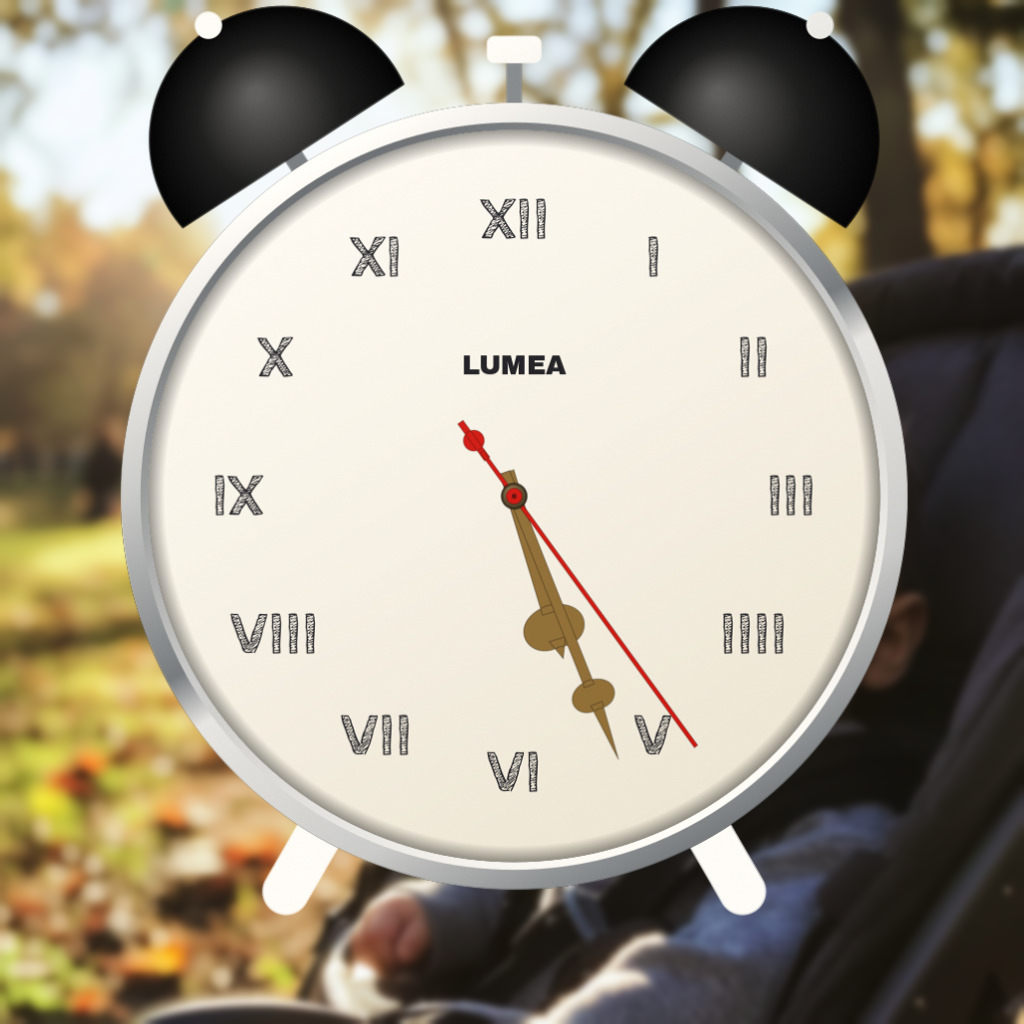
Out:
5.26.24
